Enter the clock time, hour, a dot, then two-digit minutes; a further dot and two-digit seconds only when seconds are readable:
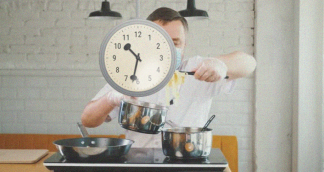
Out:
10.32
